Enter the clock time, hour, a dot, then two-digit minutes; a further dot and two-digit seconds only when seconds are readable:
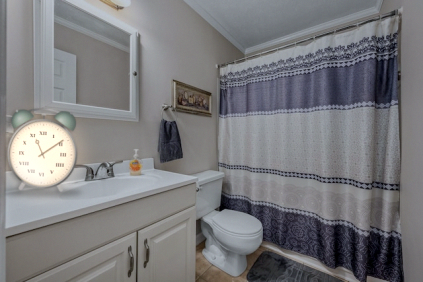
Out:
11.09
